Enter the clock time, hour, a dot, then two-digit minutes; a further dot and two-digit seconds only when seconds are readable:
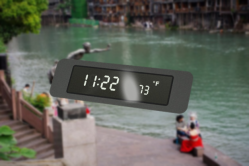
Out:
11.22
